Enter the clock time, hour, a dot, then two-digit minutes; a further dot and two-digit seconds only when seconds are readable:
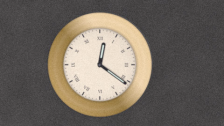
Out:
12.21
